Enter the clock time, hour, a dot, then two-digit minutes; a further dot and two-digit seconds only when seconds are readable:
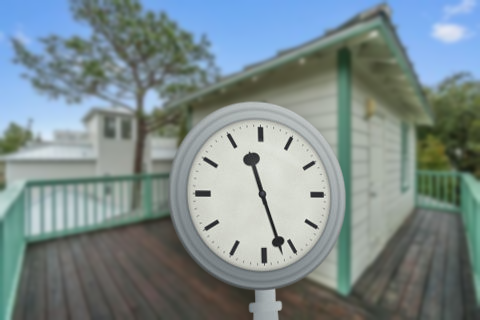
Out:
11.27
